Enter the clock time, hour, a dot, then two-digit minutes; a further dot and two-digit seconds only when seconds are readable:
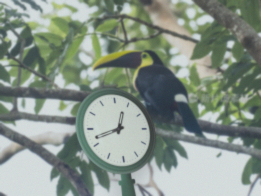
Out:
12.42
